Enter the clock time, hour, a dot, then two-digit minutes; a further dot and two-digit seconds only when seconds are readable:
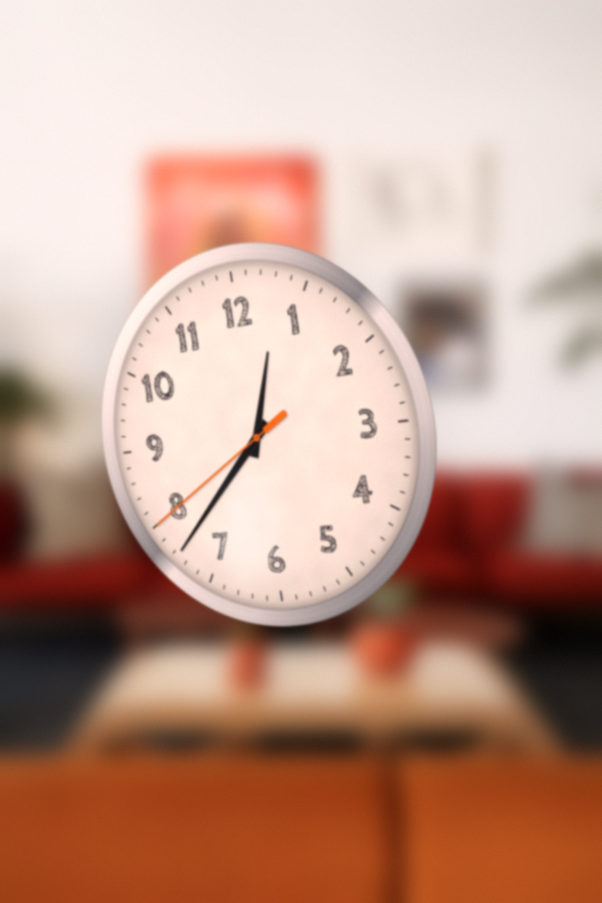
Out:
12.37.40
